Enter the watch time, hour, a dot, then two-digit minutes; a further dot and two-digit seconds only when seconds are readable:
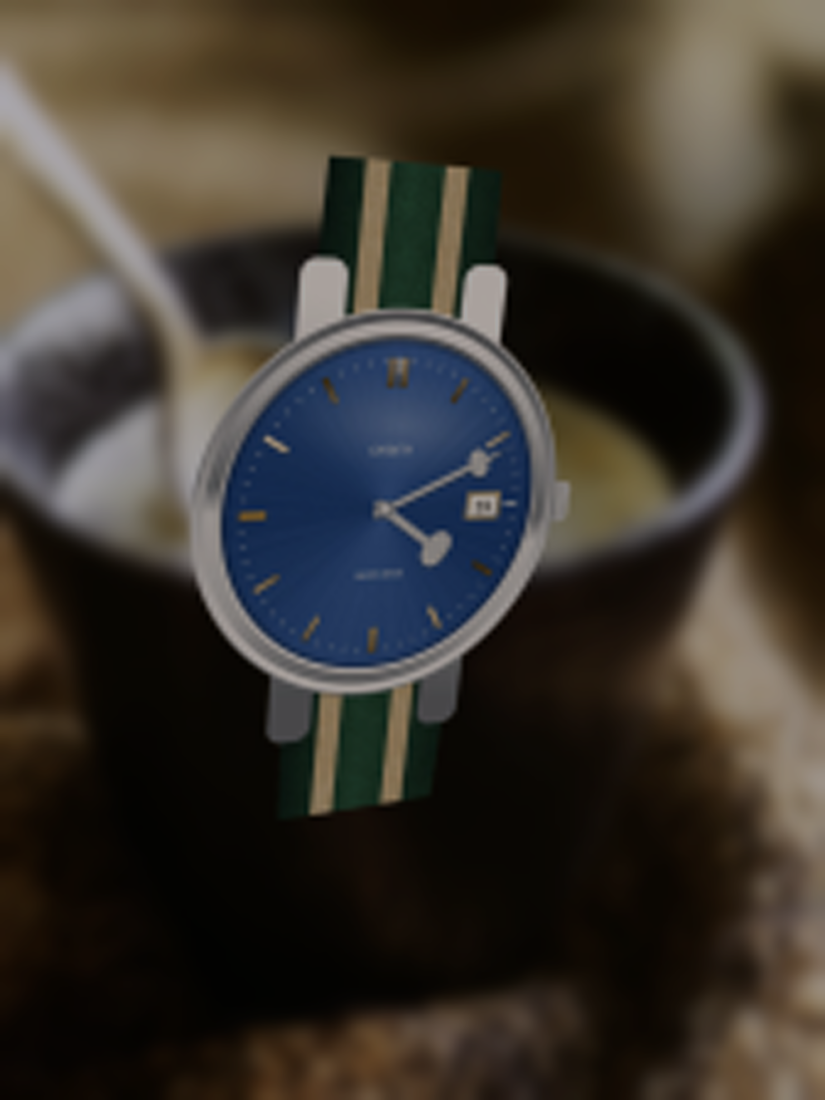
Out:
4.11
